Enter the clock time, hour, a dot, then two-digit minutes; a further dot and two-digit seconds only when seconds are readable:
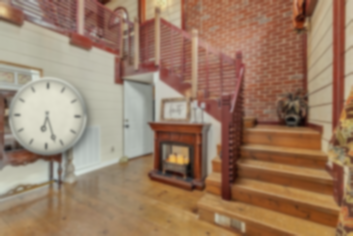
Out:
6.27
